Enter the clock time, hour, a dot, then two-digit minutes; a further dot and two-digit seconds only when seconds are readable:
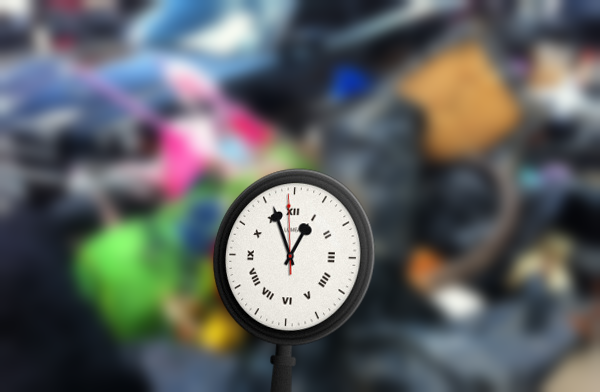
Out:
12.55.59
